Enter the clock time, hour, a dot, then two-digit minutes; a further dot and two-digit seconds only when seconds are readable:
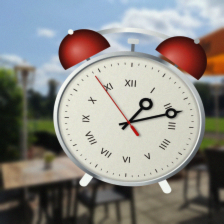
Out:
1.11.54
